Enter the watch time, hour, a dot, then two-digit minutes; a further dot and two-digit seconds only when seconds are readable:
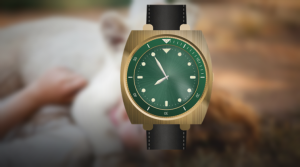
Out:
7.55
